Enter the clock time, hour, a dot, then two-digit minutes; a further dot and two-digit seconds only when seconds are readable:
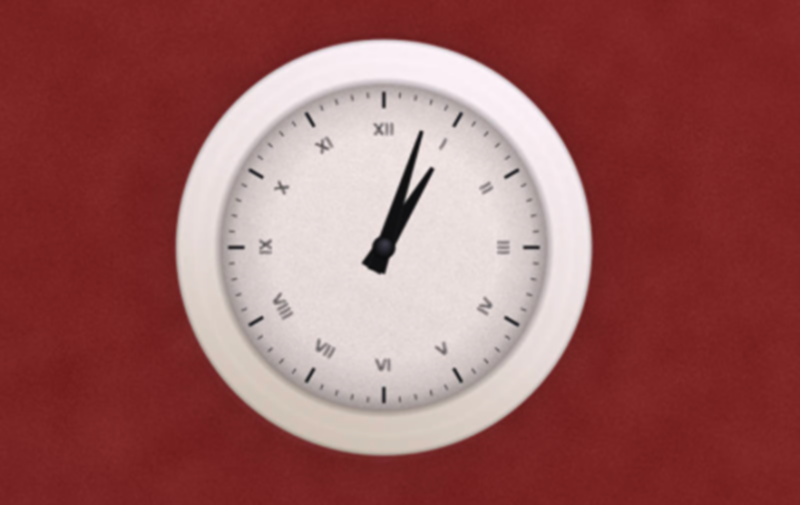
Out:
1.03
